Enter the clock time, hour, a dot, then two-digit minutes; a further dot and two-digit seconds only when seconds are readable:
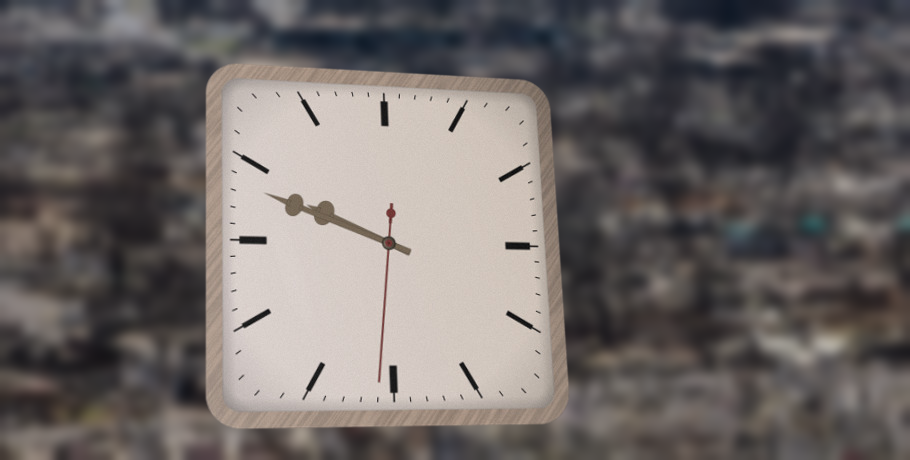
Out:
9.48.31
